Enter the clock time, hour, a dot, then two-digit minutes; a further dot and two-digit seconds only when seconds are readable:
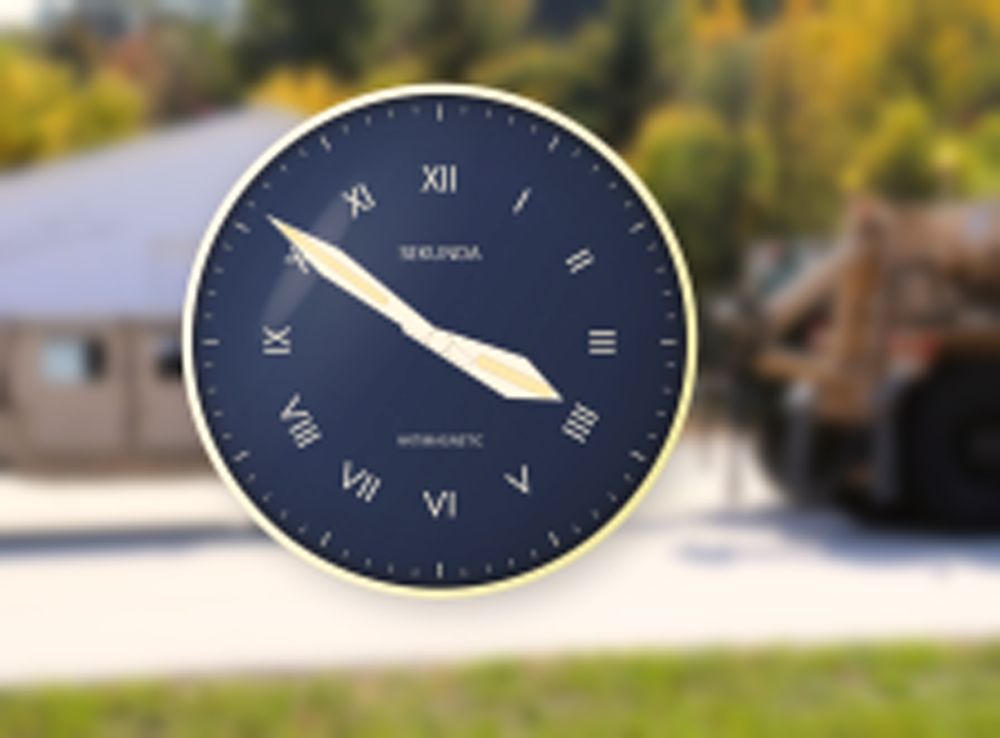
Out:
3.51
